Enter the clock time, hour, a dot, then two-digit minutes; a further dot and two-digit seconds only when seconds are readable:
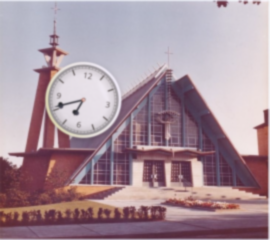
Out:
6.41
